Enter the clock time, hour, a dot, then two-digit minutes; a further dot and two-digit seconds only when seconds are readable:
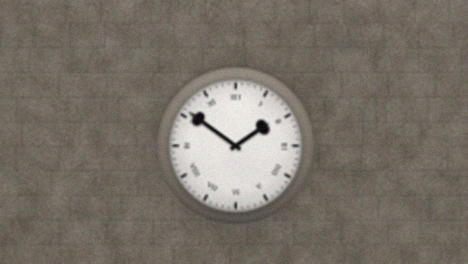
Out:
1.51
